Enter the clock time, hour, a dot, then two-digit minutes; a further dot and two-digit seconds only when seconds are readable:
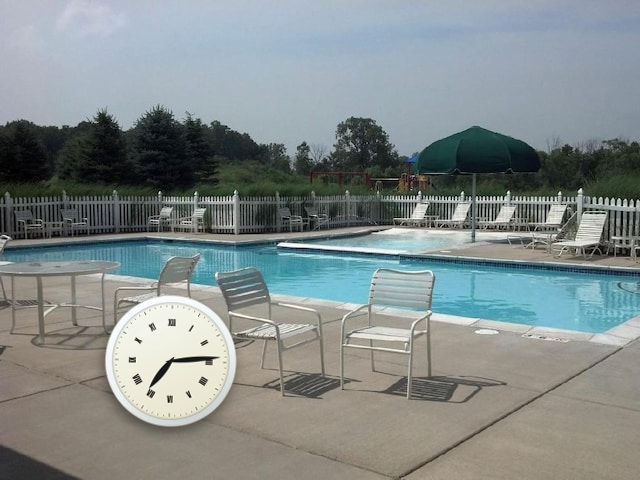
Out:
7.14
